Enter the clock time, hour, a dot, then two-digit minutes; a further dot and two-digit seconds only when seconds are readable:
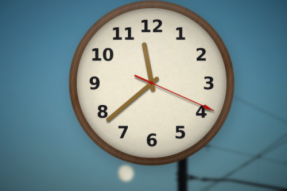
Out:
11.38.19
